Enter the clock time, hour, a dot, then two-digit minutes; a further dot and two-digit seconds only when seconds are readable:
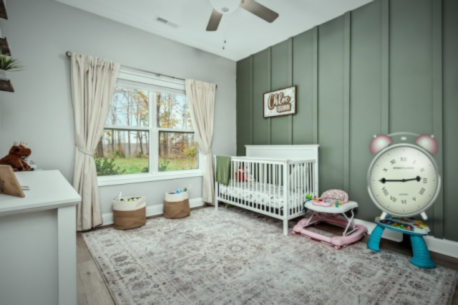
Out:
2.45
